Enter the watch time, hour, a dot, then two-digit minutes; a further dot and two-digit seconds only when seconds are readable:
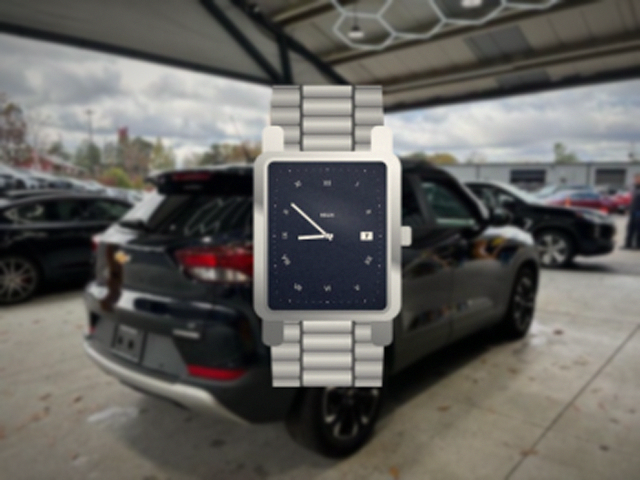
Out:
8.52
